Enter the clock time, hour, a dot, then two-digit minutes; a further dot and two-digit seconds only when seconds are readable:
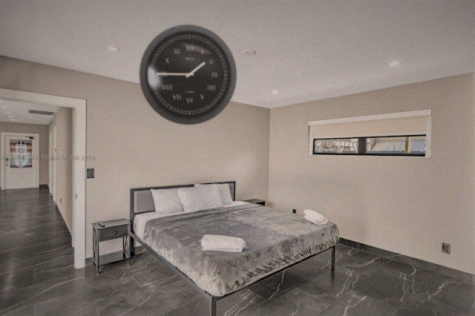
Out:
1.45
